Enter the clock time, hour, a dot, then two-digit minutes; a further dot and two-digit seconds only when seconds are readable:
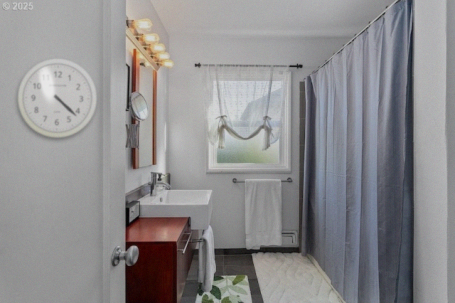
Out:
4.22
